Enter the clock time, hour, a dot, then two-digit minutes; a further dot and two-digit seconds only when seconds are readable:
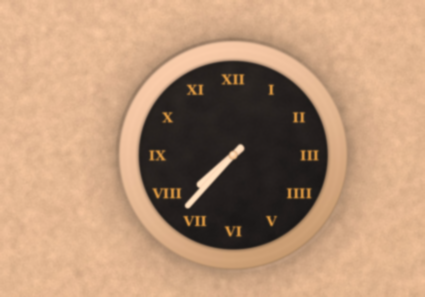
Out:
7.37
